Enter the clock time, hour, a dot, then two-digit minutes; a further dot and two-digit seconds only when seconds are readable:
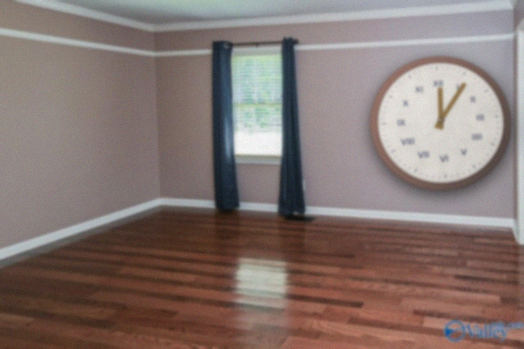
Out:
12.06
